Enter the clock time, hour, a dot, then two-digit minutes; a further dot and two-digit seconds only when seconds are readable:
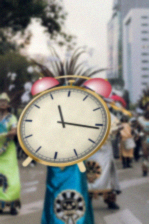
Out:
11.16
